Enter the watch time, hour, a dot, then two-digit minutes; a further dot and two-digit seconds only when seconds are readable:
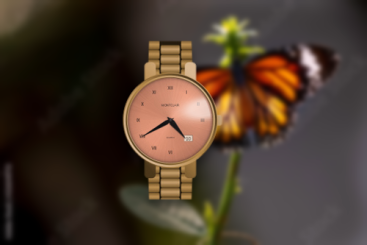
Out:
4.40
